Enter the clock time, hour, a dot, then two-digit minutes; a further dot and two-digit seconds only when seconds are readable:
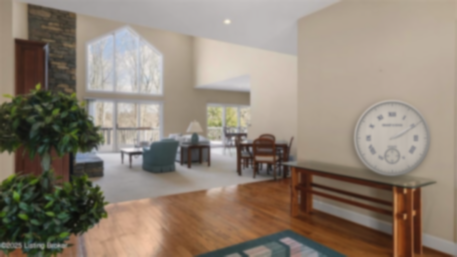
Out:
2.10
